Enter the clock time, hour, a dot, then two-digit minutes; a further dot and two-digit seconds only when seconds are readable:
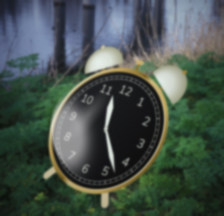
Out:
11.23
